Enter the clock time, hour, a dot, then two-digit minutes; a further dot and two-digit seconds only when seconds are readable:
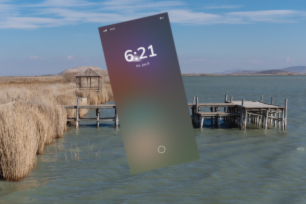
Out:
6.21
